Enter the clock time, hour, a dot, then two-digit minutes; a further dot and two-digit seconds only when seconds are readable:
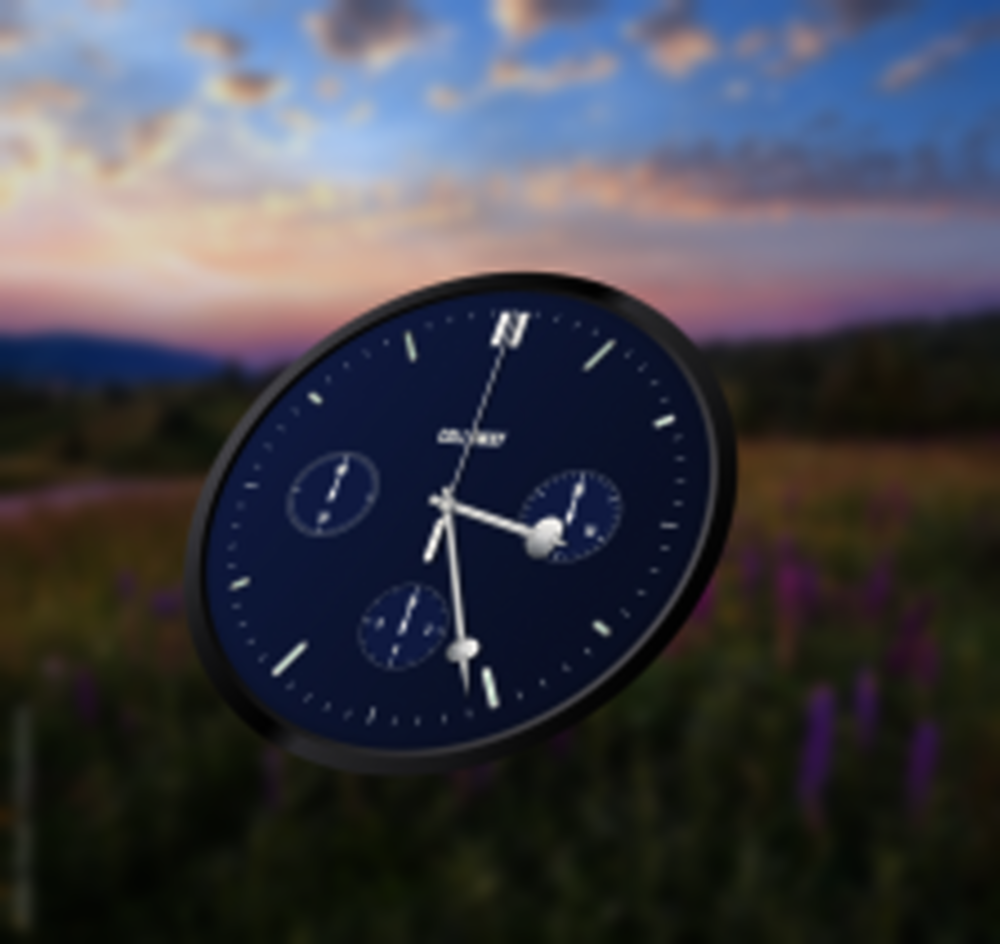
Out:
3.26
